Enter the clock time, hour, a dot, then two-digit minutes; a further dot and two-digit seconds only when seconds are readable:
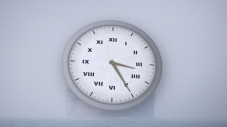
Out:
3.25
